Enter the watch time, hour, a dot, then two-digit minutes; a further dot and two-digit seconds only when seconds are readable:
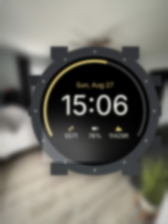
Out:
15.06
